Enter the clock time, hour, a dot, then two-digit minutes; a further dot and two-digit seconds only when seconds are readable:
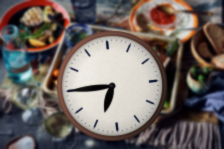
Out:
6.45
